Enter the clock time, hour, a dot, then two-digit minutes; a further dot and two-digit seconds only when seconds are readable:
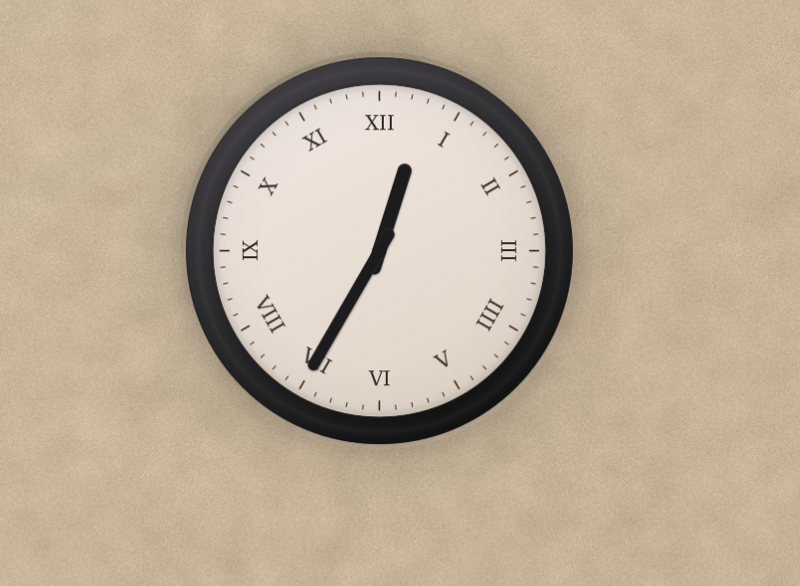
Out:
12.35
